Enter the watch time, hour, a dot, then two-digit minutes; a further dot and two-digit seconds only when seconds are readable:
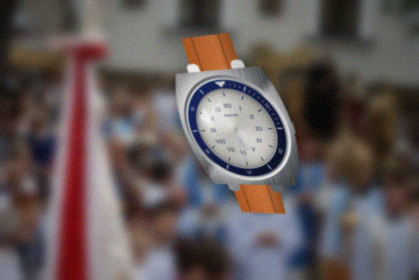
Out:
5.30
